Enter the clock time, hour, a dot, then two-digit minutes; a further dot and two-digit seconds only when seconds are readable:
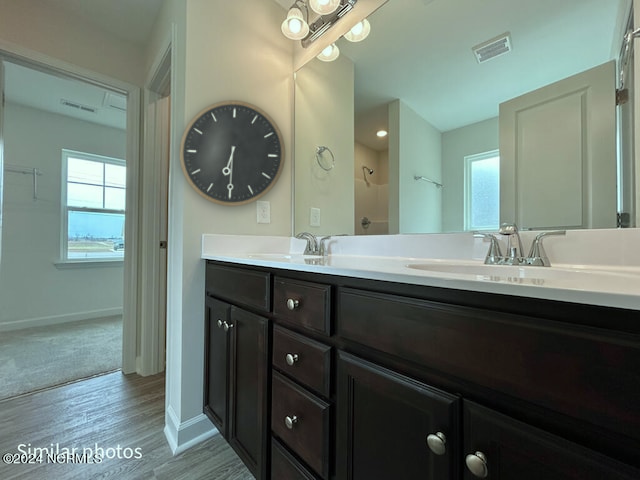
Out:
6.30
